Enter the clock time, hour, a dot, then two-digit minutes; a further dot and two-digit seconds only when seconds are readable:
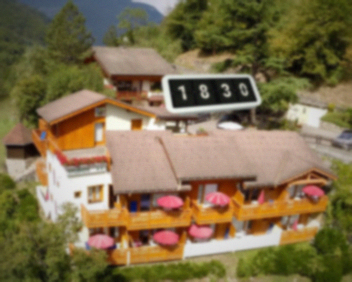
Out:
18.30
